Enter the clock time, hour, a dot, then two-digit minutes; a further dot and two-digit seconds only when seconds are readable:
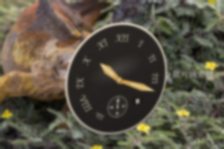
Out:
10.18
